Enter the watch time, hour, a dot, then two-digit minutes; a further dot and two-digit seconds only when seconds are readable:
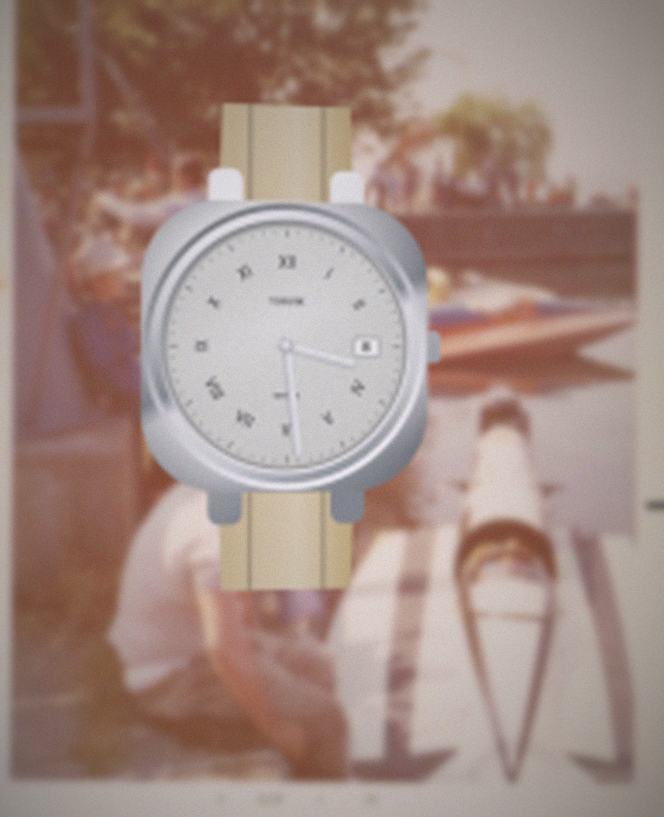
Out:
3.29
